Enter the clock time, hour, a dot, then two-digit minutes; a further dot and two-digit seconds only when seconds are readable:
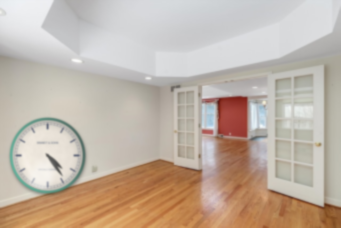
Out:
4.24
